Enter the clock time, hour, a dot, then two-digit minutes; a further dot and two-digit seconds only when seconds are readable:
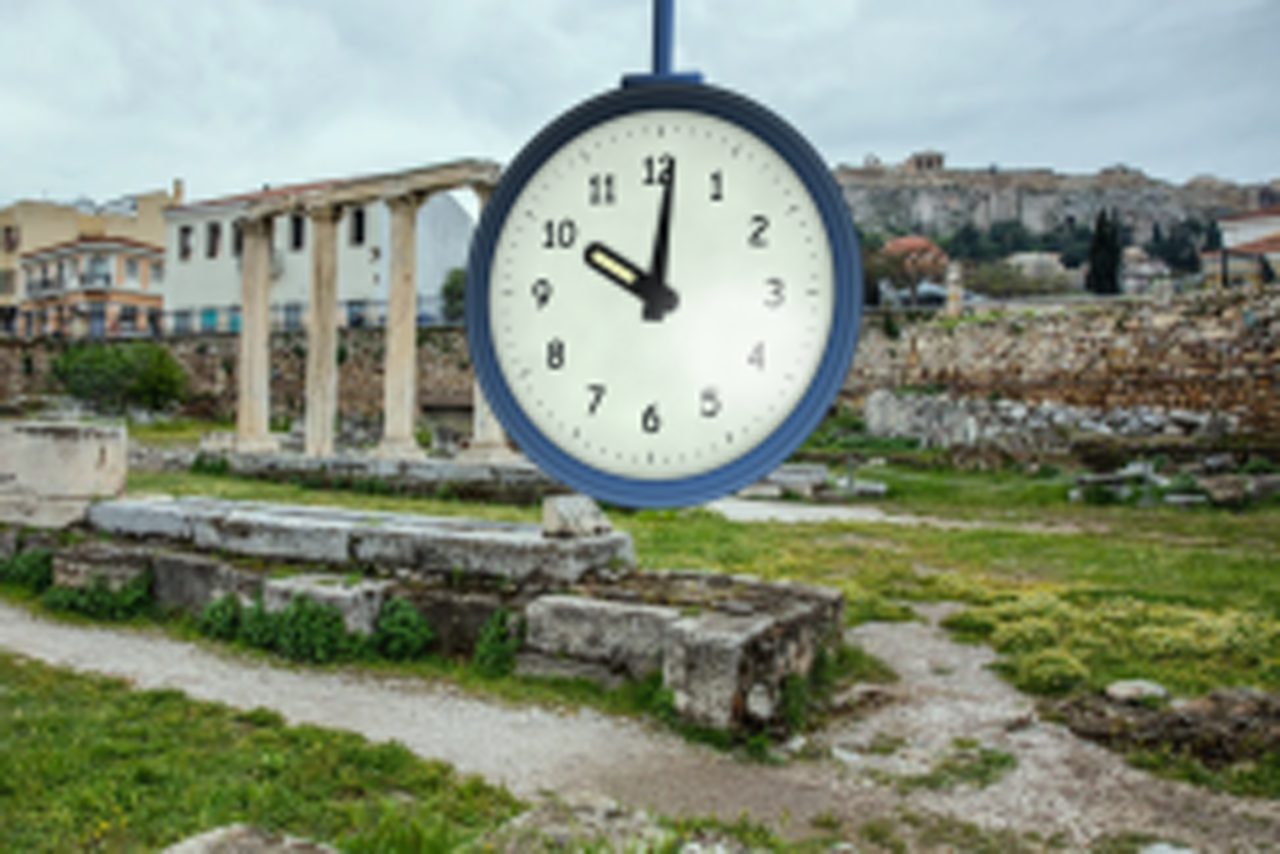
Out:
10.01
